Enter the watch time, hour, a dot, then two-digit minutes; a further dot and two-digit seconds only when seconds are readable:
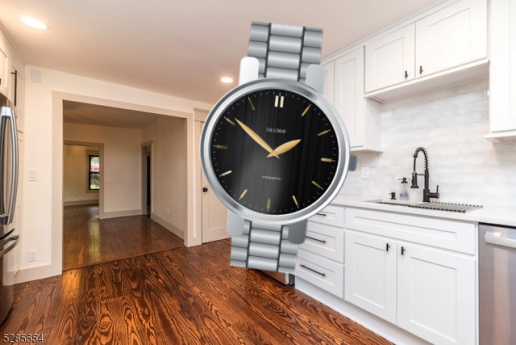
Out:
1.51
